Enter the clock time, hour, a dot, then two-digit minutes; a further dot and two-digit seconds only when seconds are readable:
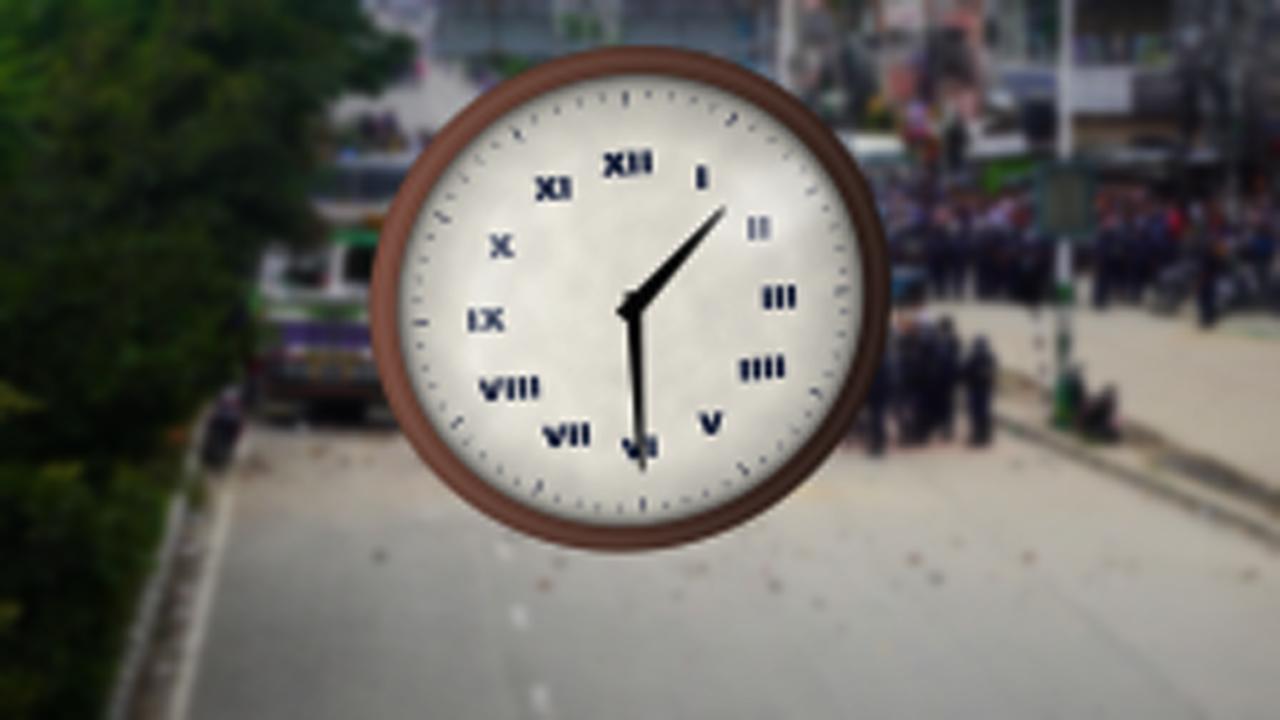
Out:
1.30
